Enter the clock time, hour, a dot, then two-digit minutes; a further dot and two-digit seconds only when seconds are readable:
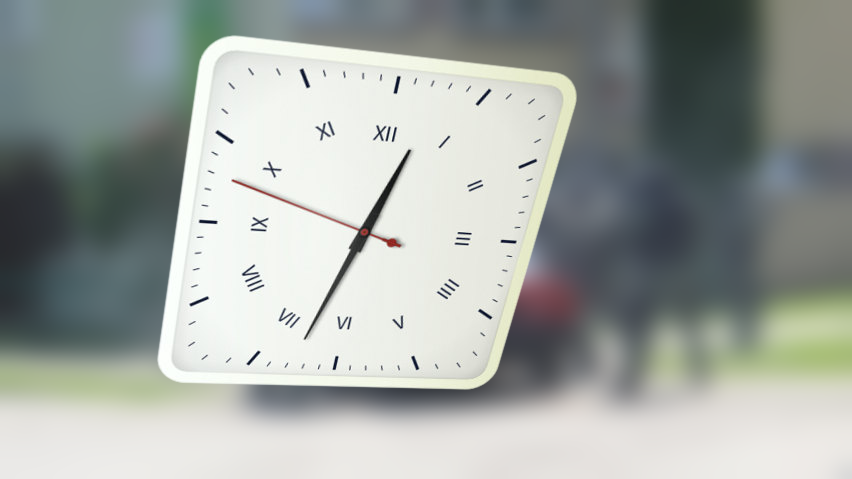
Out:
12.32.48
